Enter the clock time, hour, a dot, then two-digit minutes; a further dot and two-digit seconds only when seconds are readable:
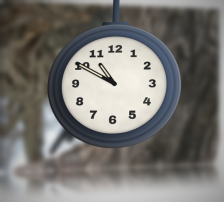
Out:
10.50
